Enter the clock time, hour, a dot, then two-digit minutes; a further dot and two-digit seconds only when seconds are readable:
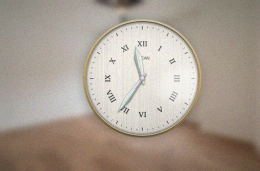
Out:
11.36
